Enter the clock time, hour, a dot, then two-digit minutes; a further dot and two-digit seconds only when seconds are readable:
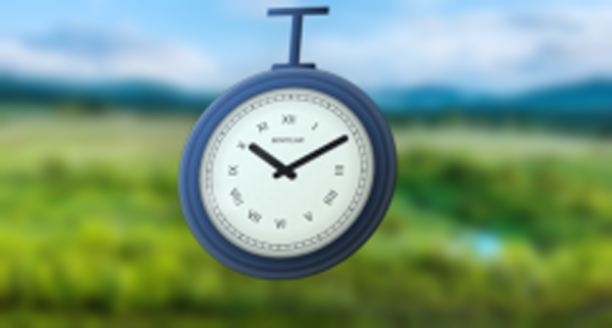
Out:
10.10
